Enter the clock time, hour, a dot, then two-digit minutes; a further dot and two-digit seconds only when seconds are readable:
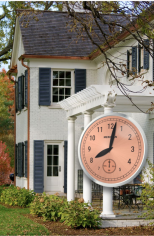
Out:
8.02
